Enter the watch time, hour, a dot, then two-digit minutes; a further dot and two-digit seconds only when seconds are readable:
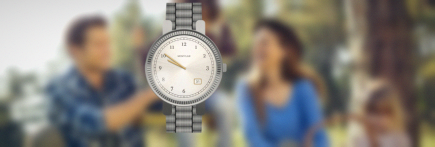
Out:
9.51
